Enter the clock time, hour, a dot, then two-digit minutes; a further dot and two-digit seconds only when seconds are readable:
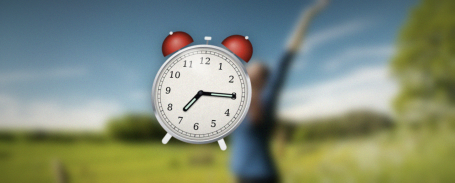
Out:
7.15
